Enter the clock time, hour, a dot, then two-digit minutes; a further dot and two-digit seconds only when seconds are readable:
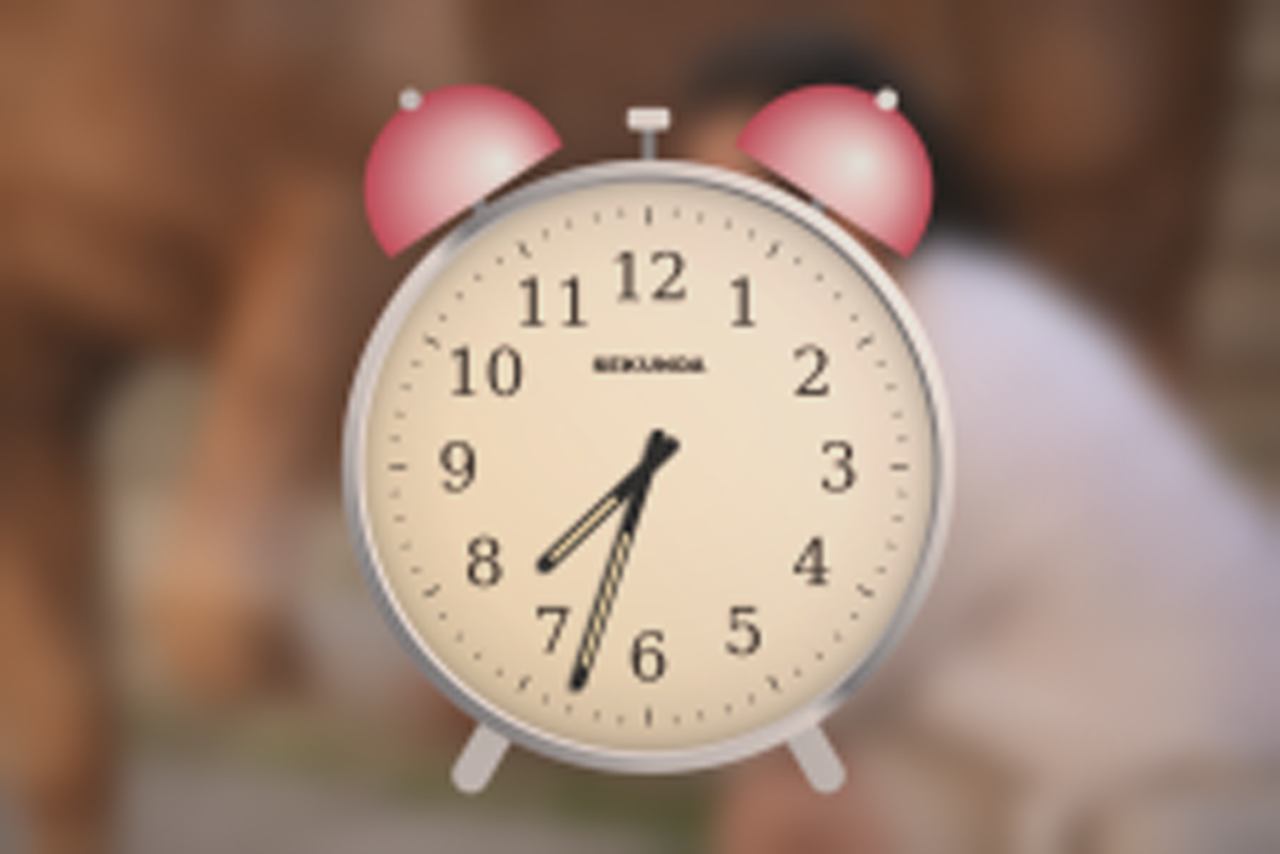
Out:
7.33
